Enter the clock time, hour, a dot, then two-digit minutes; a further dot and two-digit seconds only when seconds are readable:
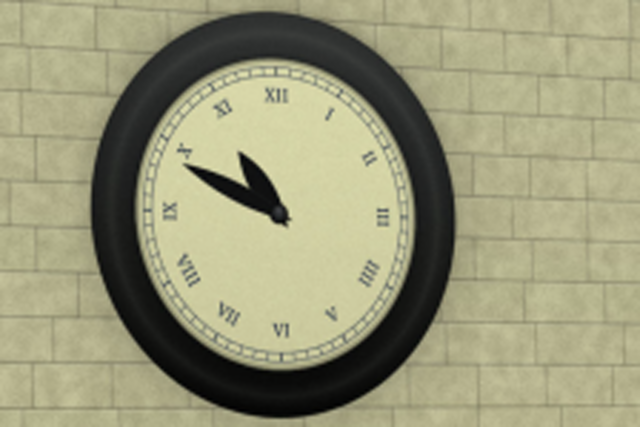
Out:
10.49
